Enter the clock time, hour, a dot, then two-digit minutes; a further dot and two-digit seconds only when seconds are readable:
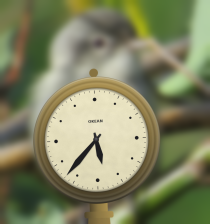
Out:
5.37
